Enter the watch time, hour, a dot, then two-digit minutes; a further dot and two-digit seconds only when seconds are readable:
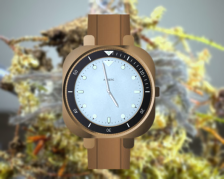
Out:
4.58
